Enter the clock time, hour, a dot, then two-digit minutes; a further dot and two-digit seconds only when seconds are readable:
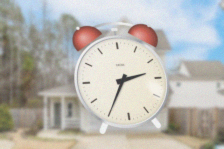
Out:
2.35
